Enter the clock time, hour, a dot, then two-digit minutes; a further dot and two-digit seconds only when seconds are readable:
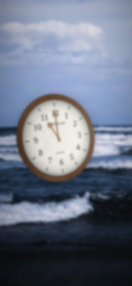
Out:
11.00
